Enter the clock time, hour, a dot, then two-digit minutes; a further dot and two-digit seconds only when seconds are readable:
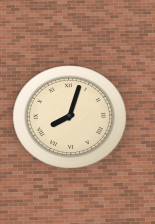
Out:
8.03
